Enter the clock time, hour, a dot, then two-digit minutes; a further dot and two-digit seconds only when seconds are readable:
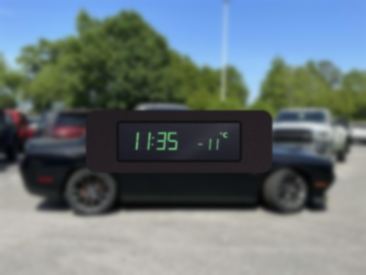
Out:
11.35
